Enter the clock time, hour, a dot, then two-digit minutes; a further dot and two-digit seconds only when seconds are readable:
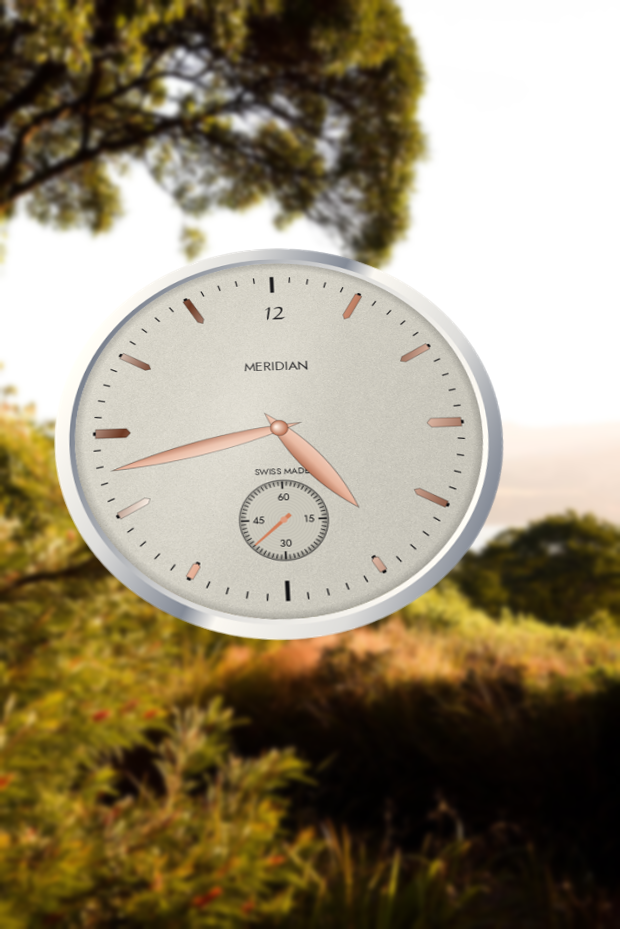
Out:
4.42.38
